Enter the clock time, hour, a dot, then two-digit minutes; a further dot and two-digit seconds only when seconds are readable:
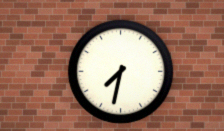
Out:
7.32
